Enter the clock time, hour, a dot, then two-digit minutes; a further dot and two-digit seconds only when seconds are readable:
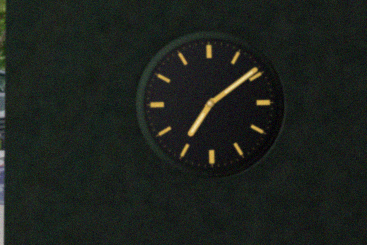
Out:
7.09
